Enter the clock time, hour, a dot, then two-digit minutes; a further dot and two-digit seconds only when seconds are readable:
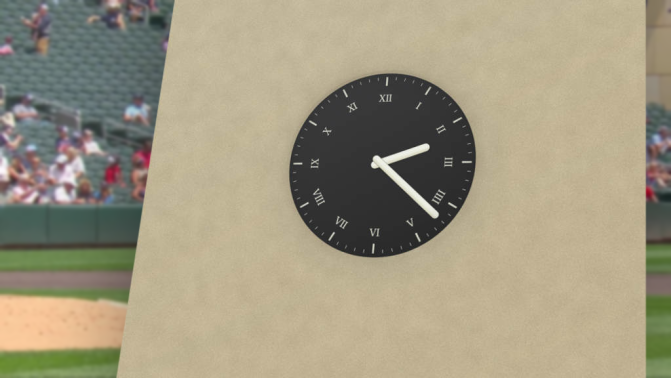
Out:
2.22
